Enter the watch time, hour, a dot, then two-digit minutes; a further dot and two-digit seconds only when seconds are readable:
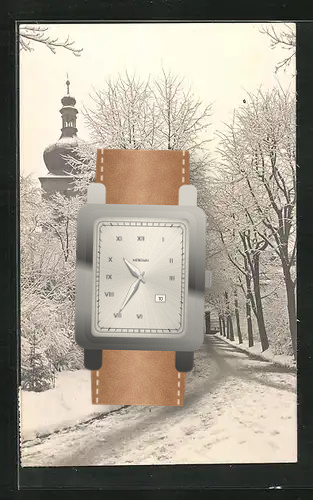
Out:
10.35
